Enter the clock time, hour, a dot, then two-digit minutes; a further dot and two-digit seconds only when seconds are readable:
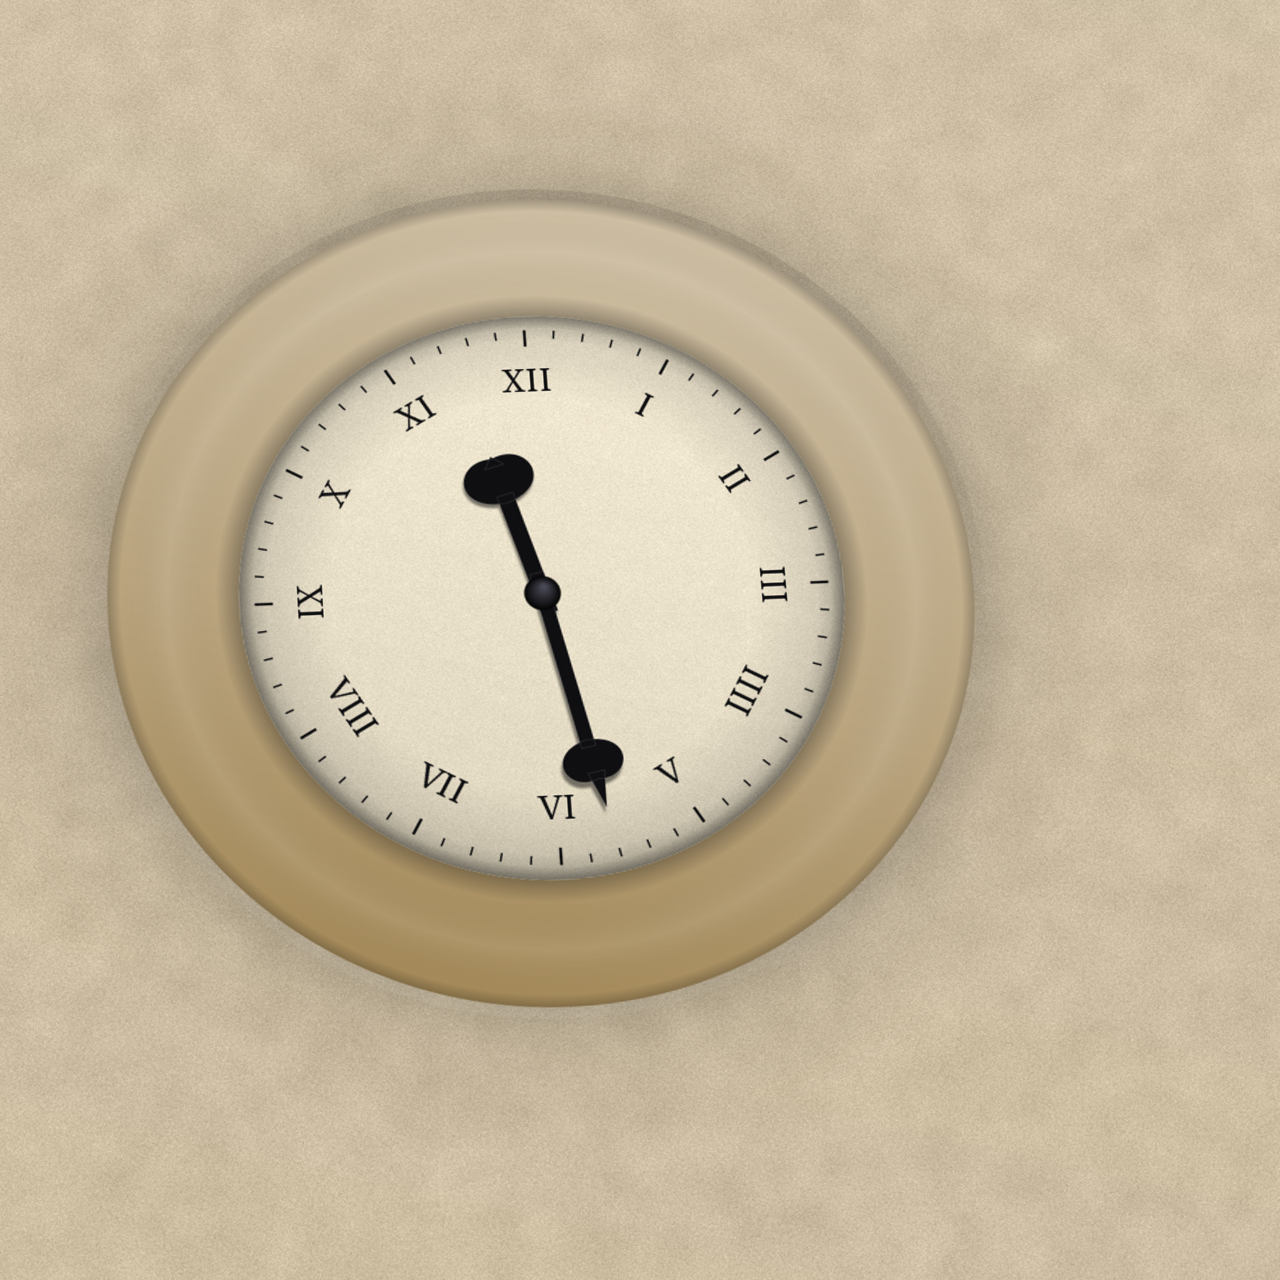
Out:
11.28
